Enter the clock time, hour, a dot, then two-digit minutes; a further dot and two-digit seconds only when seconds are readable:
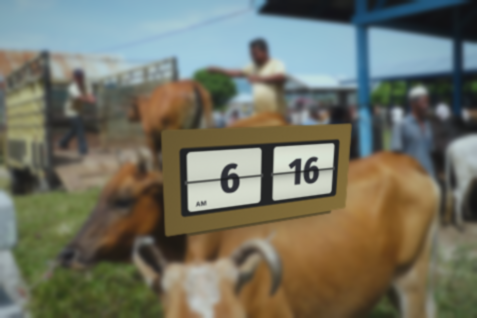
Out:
6.16
